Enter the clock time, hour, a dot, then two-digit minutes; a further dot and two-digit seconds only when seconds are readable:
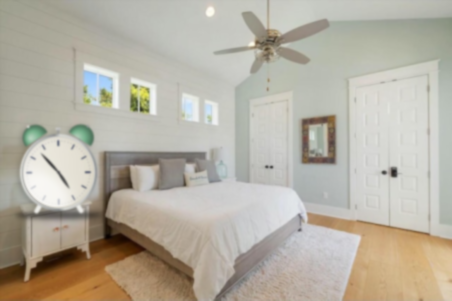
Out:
4.53
